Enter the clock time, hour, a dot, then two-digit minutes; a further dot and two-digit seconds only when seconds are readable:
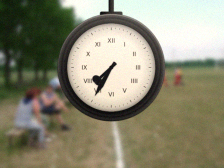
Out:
7.35
